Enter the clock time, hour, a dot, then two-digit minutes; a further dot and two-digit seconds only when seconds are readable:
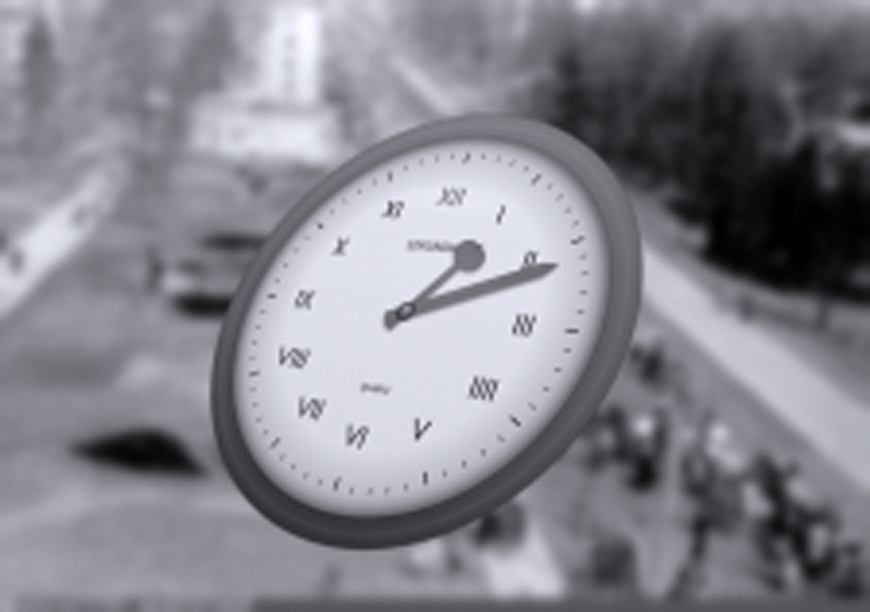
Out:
1.11
